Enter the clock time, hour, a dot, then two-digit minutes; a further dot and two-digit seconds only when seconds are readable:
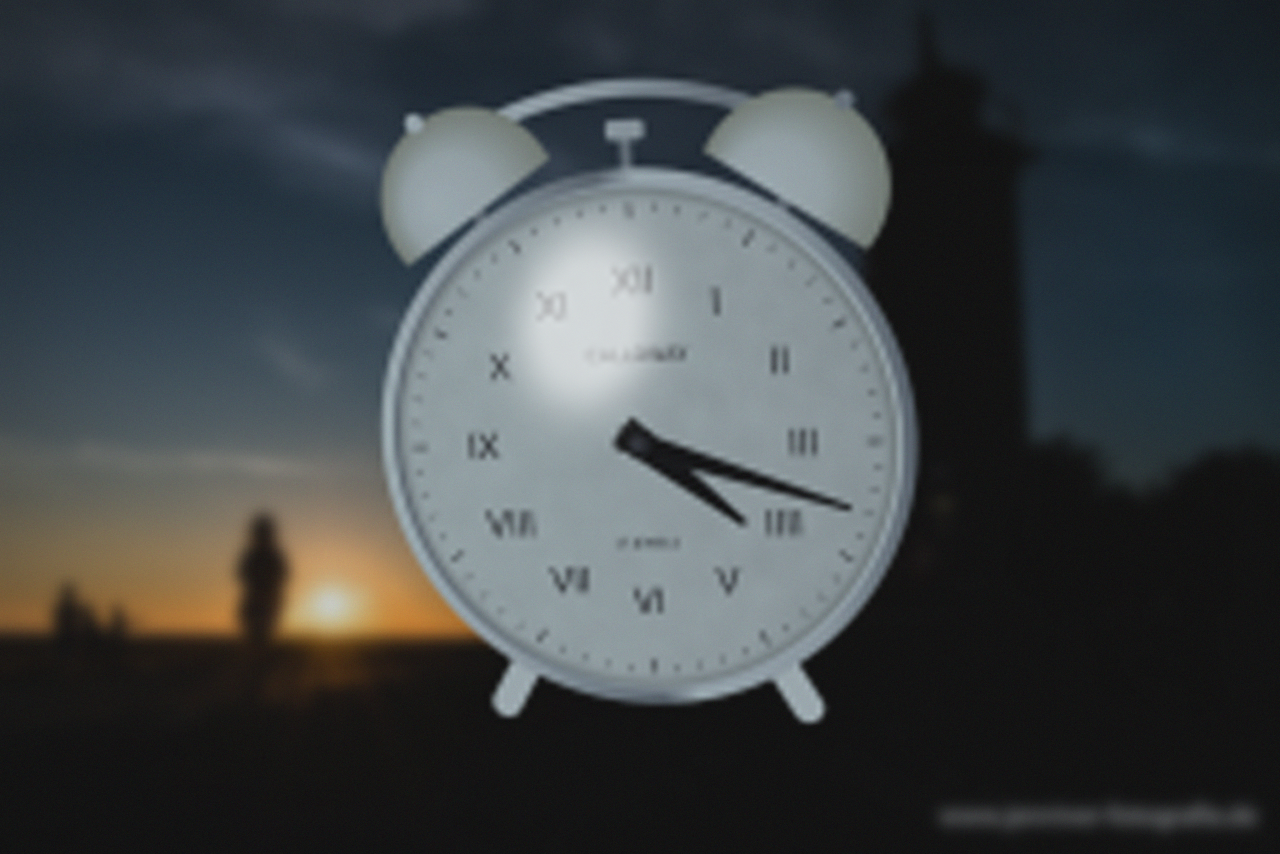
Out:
4.18
